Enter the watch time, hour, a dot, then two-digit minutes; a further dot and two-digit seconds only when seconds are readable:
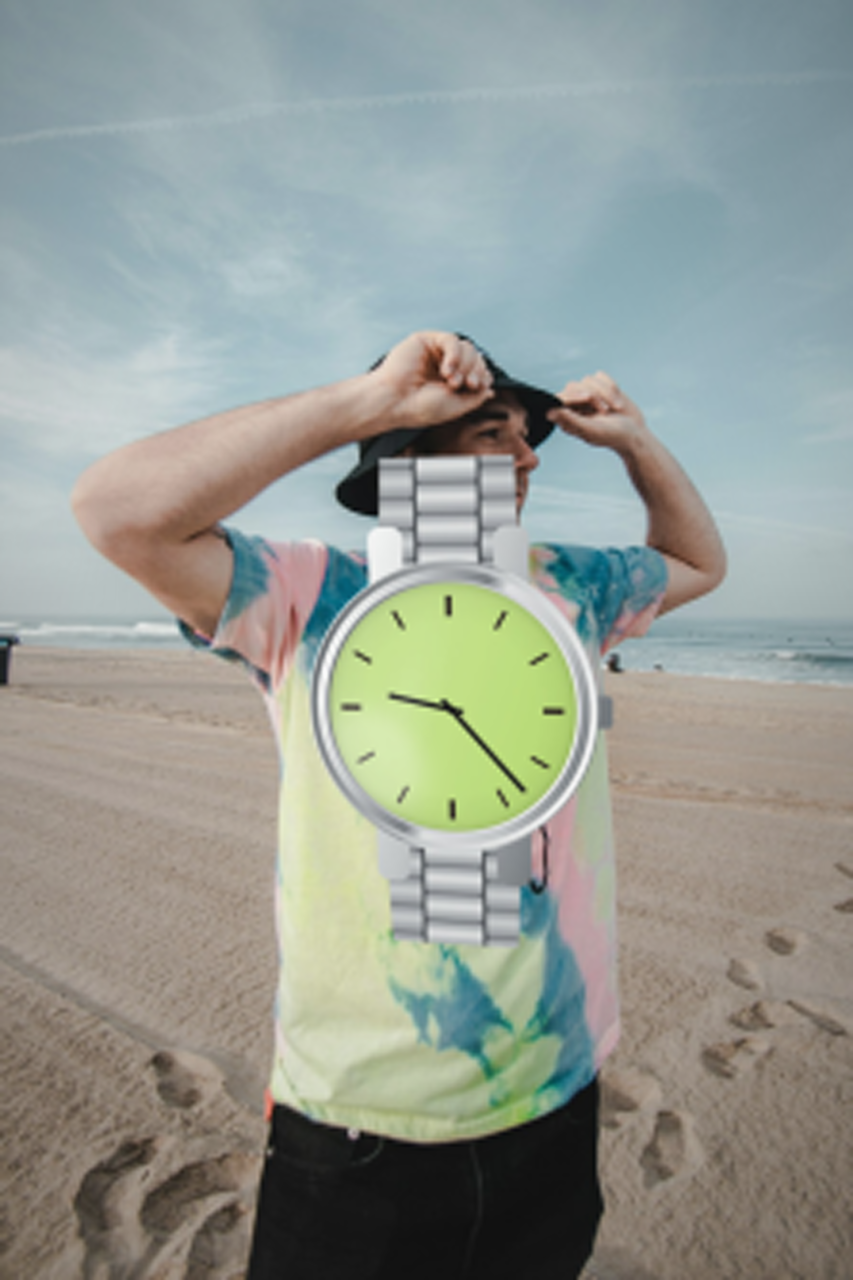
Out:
9.23
